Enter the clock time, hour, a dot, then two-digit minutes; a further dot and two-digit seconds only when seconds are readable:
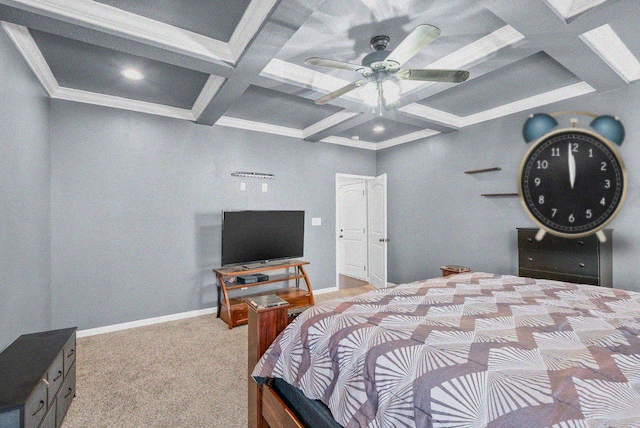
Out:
11.59
